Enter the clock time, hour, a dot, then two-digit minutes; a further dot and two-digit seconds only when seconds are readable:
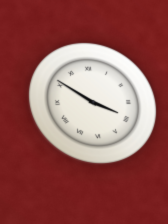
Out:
3.51
